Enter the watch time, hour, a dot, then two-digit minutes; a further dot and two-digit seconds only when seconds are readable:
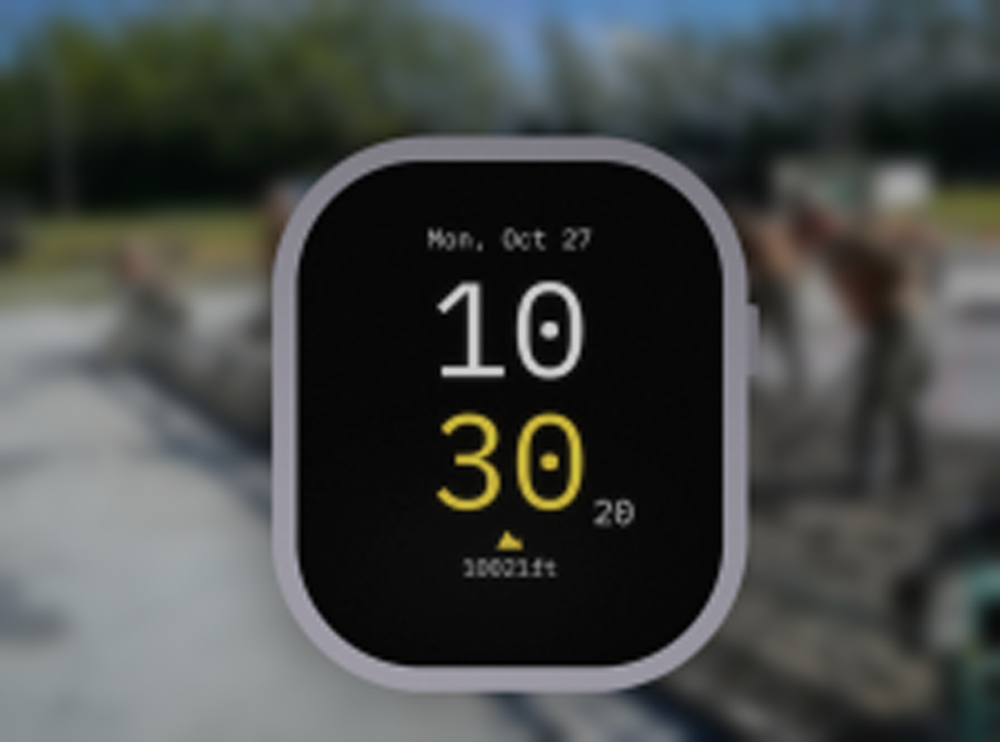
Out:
10.30.20
